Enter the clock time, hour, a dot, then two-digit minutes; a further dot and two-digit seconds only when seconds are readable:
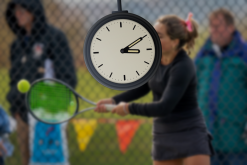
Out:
3.10
